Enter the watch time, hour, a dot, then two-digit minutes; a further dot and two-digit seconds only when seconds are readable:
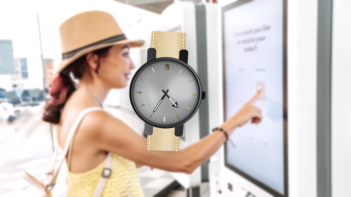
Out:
4.35
